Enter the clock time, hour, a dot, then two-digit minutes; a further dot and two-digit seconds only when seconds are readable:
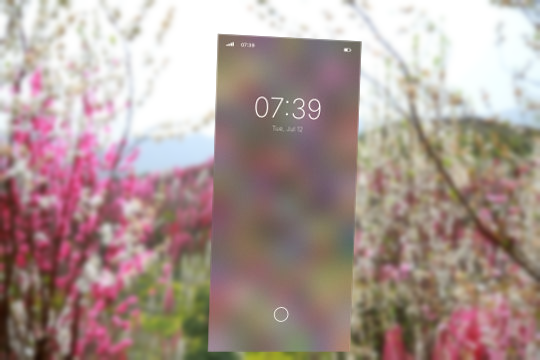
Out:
7.39
